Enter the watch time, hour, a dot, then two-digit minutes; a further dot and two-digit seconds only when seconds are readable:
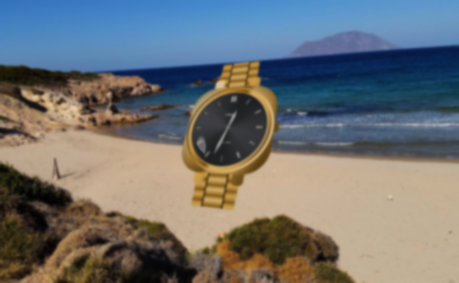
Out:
12.33
